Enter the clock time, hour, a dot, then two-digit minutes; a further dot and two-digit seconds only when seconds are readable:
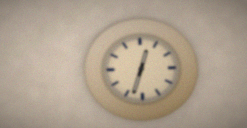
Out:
12.33
